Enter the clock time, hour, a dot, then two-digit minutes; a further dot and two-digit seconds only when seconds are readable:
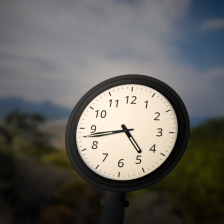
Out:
4.43
